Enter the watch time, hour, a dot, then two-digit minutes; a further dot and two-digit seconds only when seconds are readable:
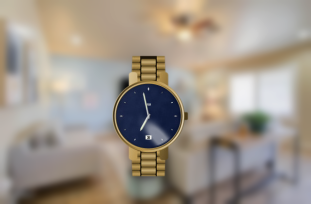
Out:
6.58
